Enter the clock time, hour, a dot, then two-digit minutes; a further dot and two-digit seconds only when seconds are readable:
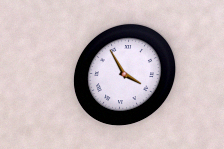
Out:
3.54
